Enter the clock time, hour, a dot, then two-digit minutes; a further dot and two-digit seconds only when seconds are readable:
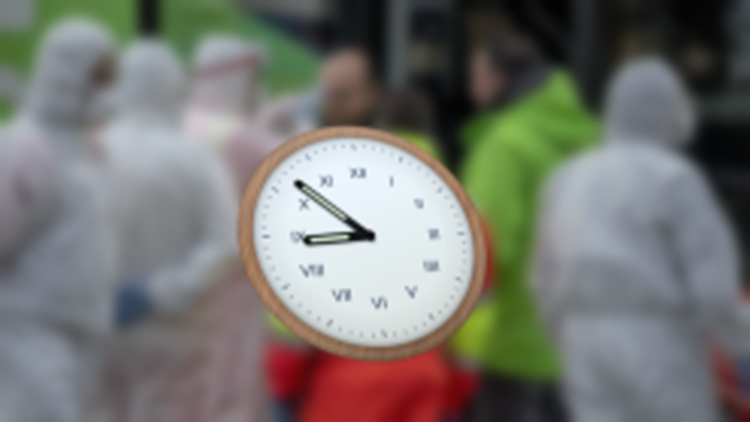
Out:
8.52
